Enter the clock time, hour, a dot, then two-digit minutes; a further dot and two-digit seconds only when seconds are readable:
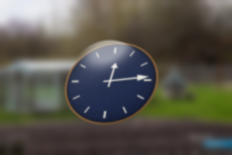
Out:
12.14
